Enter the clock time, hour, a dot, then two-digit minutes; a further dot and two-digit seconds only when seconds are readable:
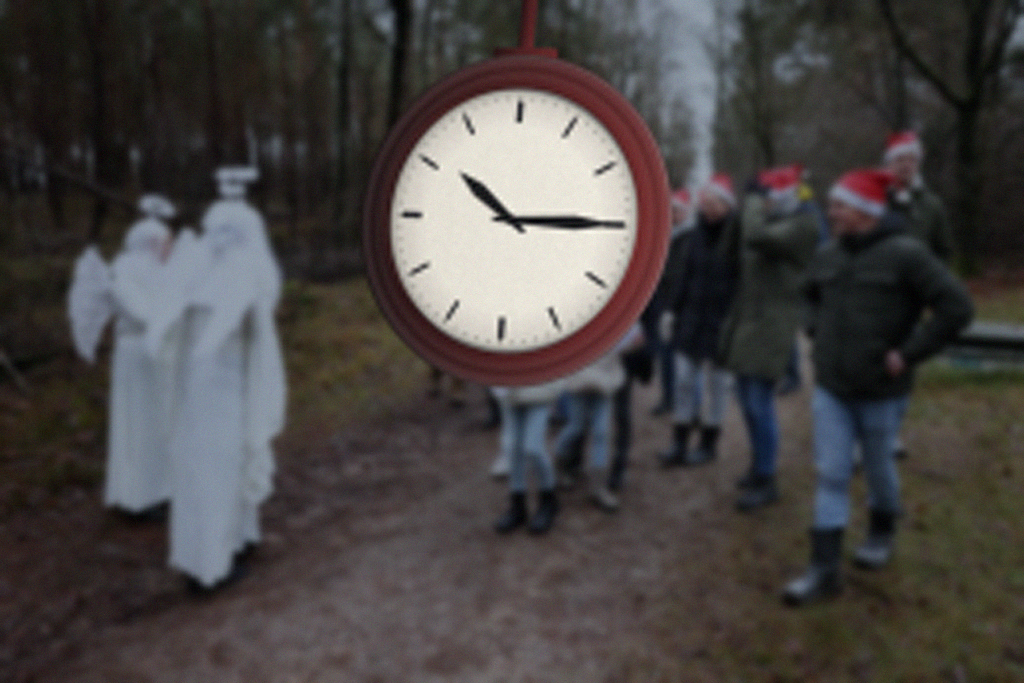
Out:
10.15
